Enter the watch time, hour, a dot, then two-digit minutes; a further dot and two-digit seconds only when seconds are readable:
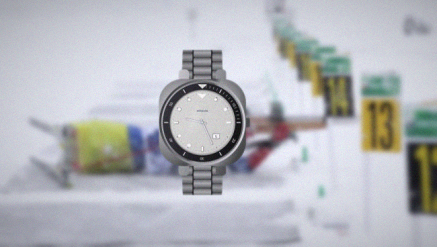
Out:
9.26
